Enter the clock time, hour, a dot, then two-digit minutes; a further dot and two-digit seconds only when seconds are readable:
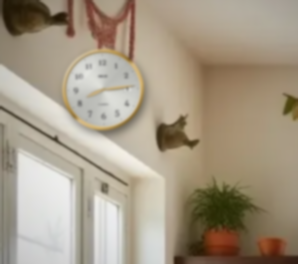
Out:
8.14
